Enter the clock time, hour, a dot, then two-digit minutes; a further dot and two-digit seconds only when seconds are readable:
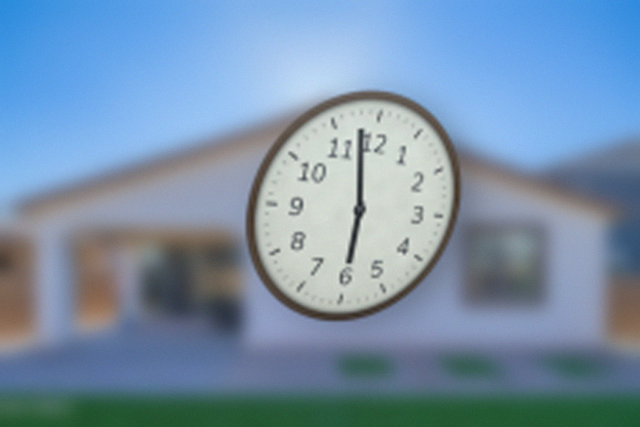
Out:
5.58
